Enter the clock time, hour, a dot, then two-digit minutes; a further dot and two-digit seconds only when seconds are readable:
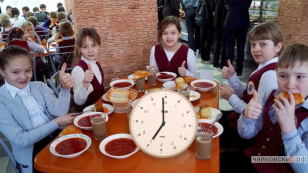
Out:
6.59
